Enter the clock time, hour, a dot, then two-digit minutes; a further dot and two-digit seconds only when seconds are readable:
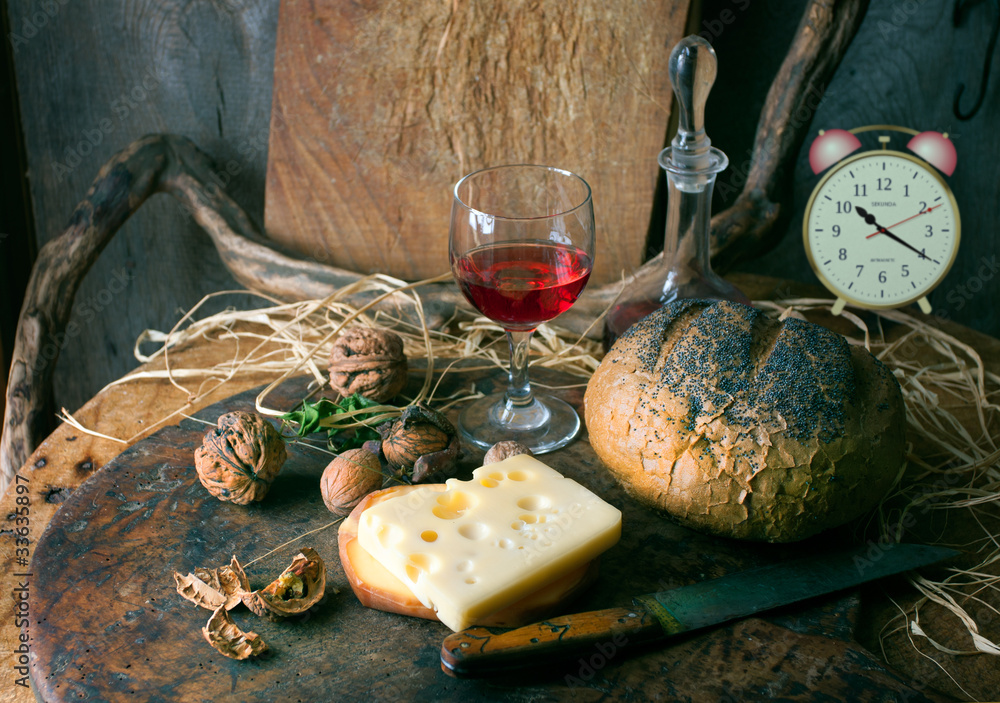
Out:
10.20.11
